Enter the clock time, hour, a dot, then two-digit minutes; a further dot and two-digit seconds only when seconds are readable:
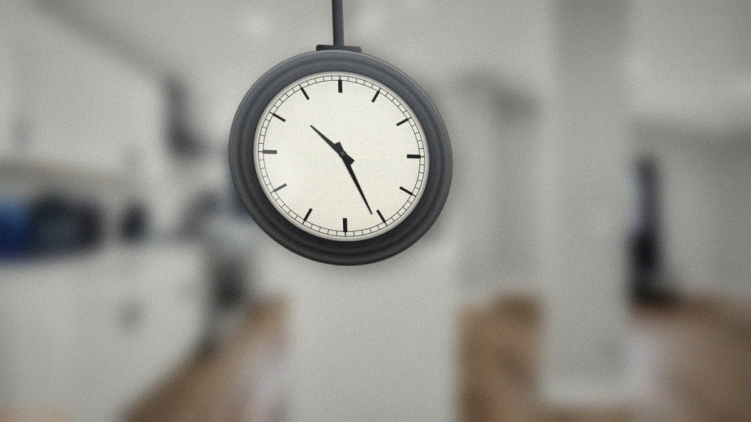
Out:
10.26
